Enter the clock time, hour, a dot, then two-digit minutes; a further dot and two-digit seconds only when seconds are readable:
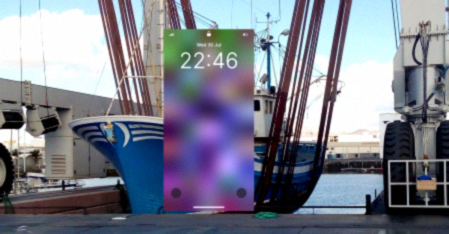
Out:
22.46
